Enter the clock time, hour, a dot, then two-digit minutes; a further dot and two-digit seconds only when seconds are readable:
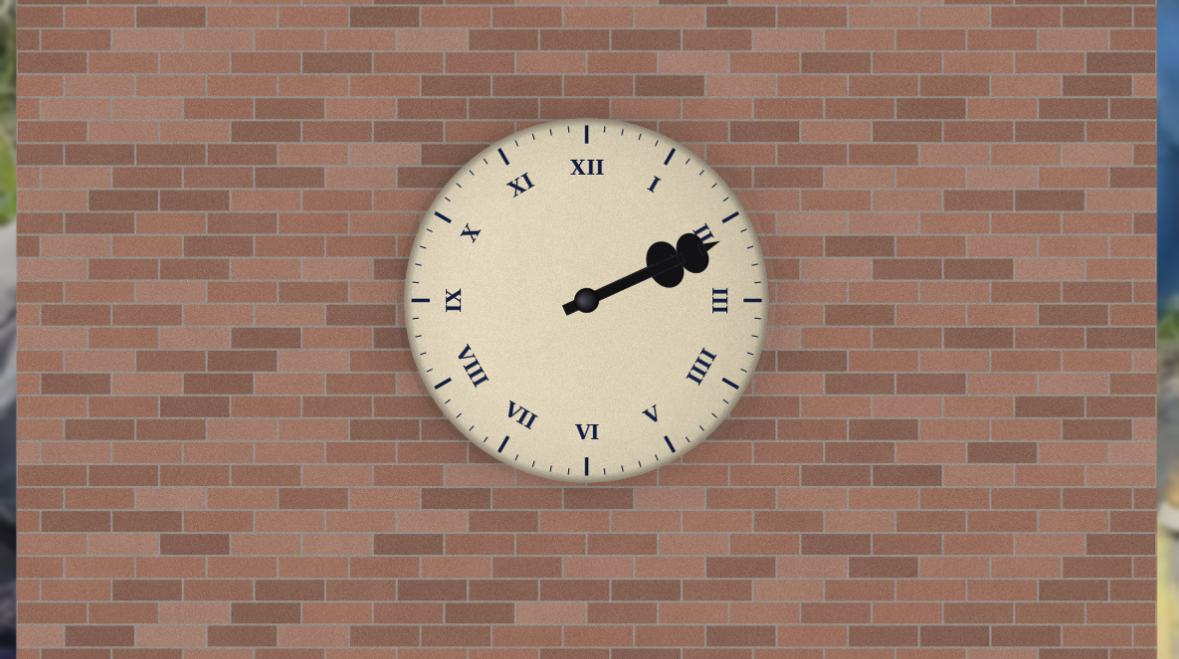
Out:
2.11
